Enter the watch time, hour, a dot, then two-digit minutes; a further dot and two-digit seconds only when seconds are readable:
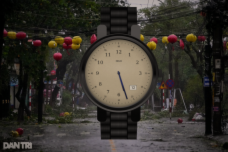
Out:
5.27
